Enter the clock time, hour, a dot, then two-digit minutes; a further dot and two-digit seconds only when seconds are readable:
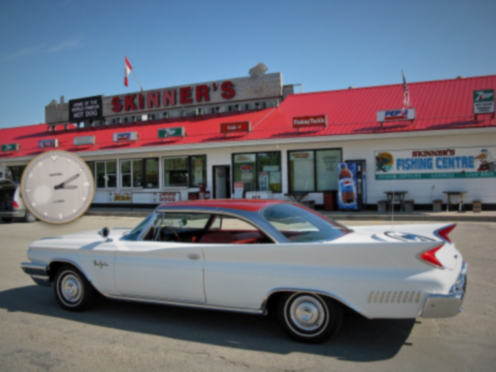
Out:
3.11
